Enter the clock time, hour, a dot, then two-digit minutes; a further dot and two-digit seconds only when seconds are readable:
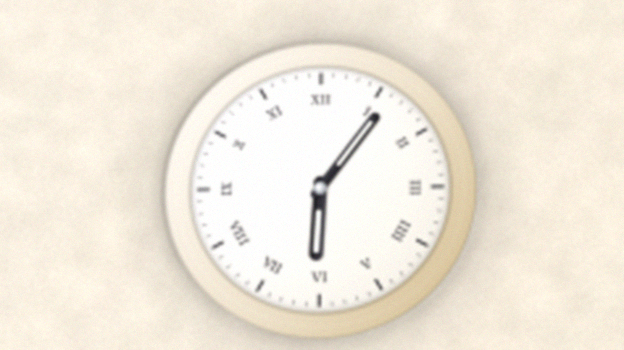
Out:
6.06
